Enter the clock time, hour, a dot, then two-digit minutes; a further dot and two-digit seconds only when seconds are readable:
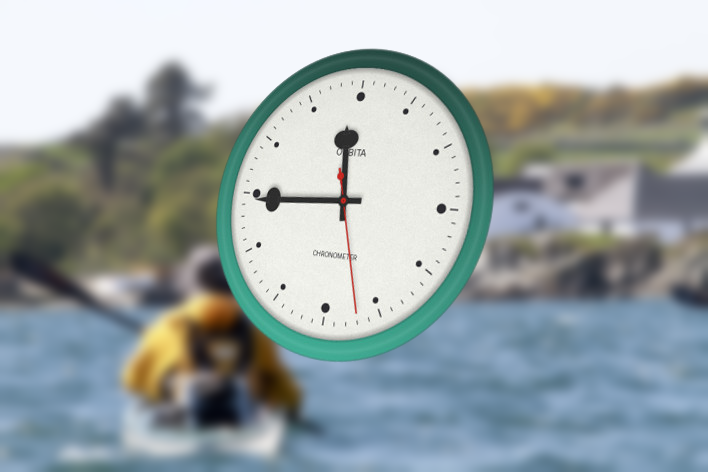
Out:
11.44.27
